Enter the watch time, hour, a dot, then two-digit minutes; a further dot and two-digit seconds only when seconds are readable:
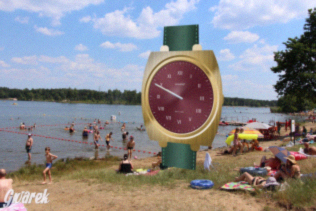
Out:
9.49
